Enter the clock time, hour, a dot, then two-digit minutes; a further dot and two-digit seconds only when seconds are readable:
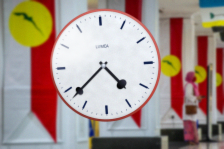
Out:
4.38
